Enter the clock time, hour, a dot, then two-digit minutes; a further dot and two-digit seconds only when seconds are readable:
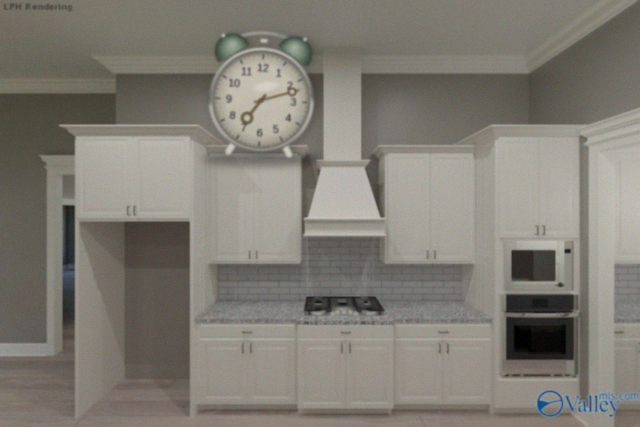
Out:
7.12
